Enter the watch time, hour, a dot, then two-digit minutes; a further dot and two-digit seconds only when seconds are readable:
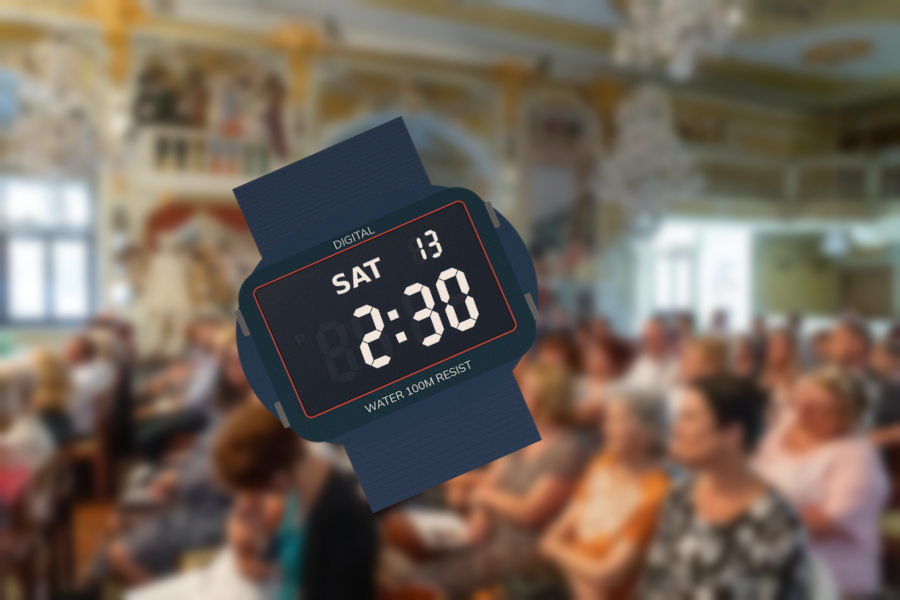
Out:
2.30
